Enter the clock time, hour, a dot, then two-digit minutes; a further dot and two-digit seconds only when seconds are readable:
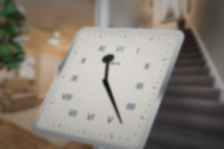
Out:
11.23
